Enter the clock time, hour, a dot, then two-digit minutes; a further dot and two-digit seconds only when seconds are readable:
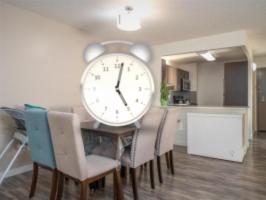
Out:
5.02
